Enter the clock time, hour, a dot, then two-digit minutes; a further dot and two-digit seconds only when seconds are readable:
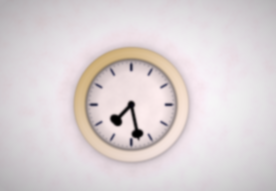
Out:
7.28
